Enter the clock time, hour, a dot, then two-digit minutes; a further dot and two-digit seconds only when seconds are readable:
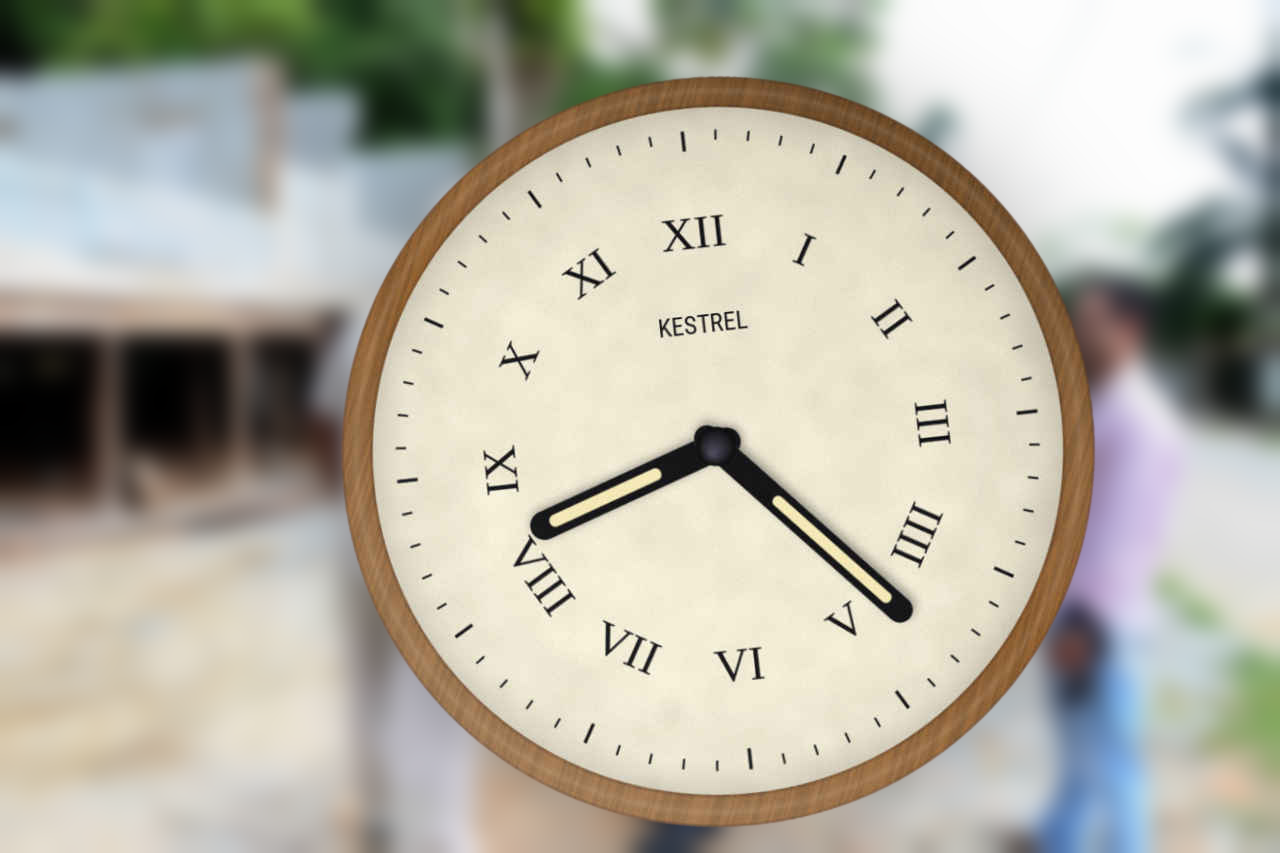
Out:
8.23
